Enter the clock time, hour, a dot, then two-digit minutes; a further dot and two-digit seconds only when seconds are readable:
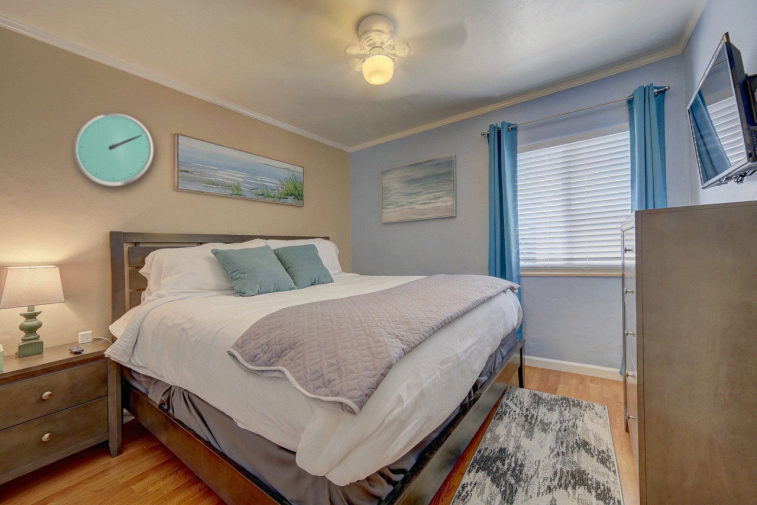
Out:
2.11
